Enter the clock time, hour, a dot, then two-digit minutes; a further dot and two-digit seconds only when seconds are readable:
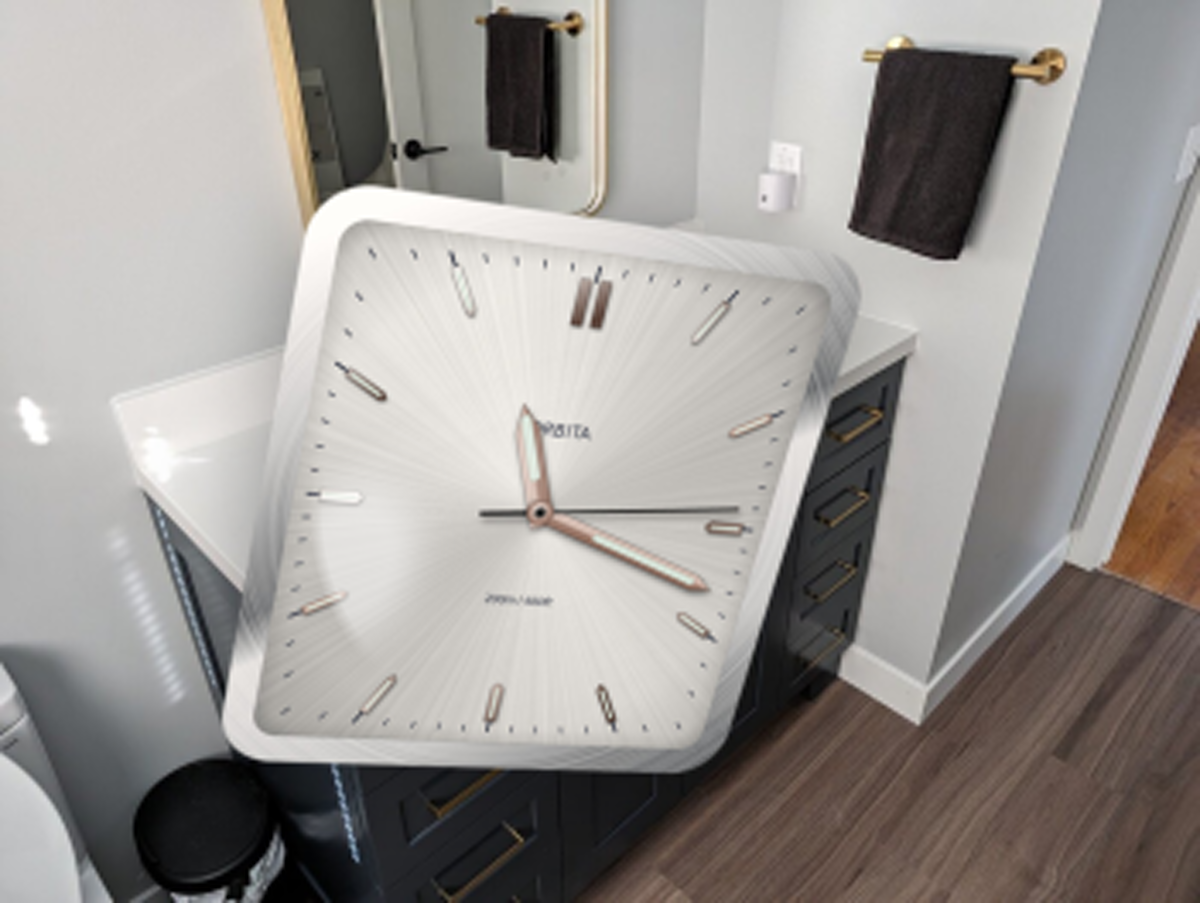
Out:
11.18.14
